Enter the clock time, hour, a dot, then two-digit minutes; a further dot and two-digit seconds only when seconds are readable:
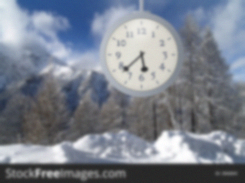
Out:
5.38
